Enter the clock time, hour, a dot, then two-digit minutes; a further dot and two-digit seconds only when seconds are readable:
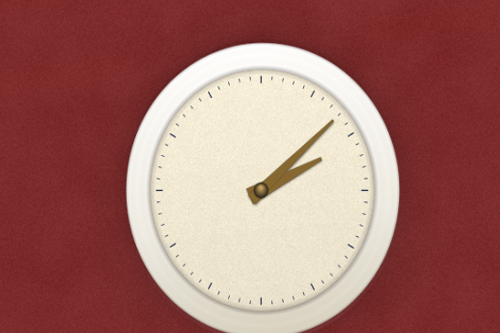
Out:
2.08
